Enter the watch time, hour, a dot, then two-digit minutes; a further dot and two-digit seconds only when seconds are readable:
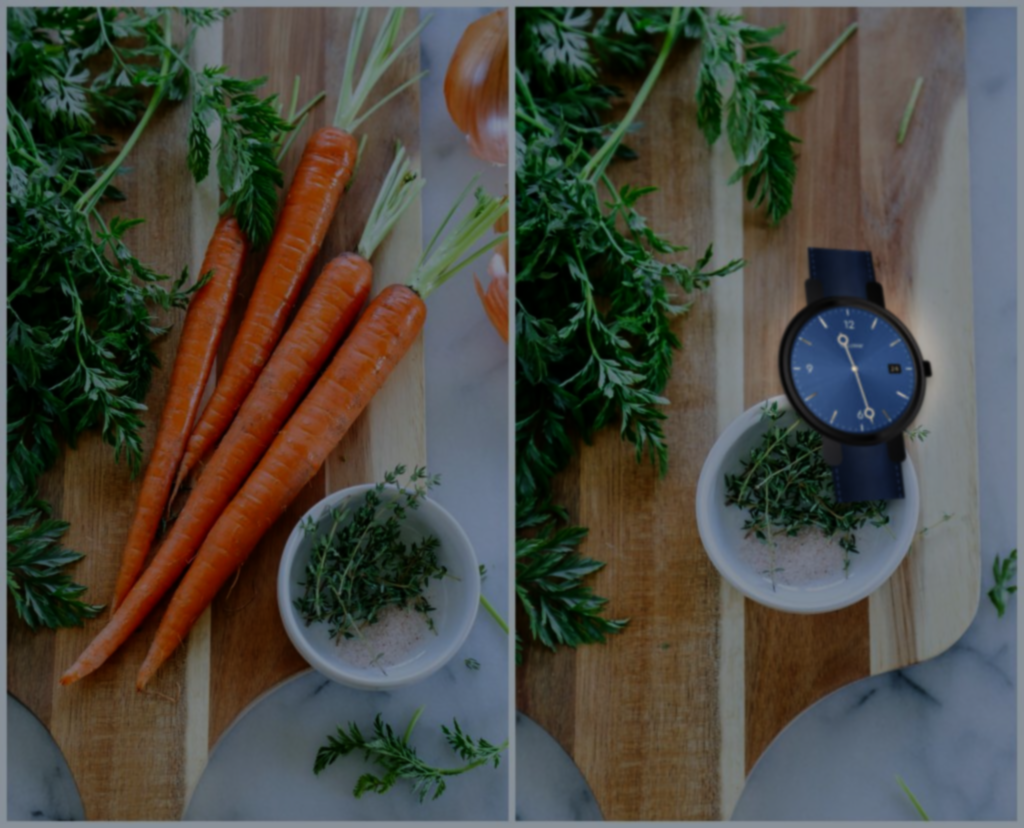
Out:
11.28
